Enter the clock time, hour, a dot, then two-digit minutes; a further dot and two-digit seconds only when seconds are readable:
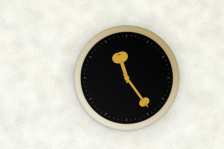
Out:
11.24
